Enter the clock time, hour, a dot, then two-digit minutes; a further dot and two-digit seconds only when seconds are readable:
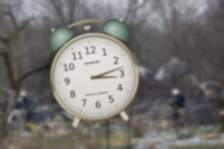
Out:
3.13
